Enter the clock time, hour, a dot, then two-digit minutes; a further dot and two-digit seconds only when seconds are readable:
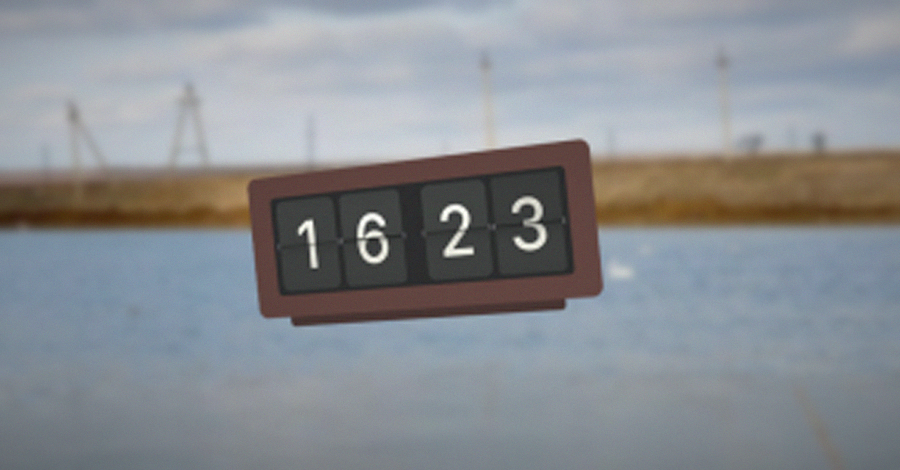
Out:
16.23
